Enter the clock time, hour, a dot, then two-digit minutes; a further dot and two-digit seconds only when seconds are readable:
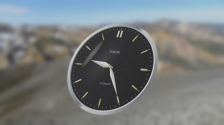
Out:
9.25
